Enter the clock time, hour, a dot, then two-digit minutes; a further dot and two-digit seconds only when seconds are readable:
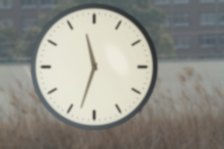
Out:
11.33
